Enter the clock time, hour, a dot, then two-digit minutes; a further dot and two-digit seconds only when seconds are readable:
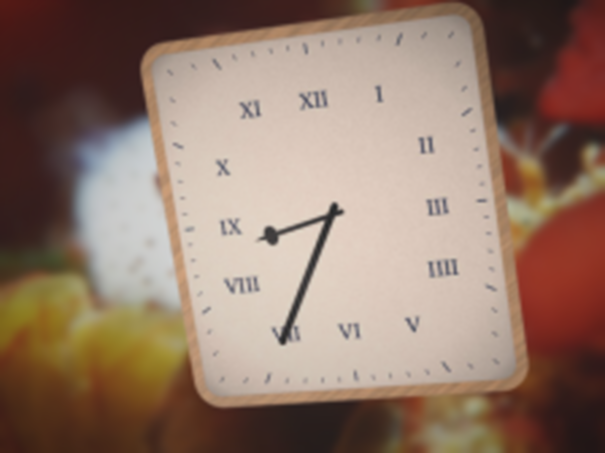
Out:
8.35
